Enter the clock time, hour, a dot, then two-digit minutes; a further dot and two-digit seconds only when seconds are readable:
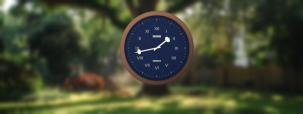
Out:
1.43
